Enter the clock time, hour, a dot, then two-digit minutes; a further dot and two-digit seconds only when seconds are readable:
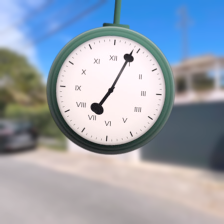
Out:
7.04
